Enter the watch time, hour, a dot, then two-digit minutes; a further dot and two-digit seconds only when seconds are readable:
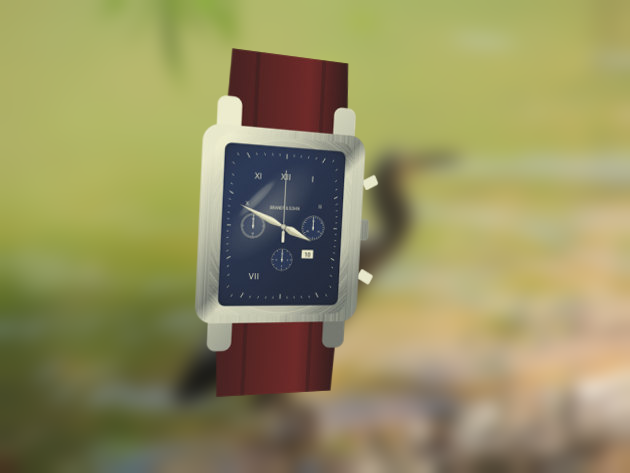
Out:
3.49
